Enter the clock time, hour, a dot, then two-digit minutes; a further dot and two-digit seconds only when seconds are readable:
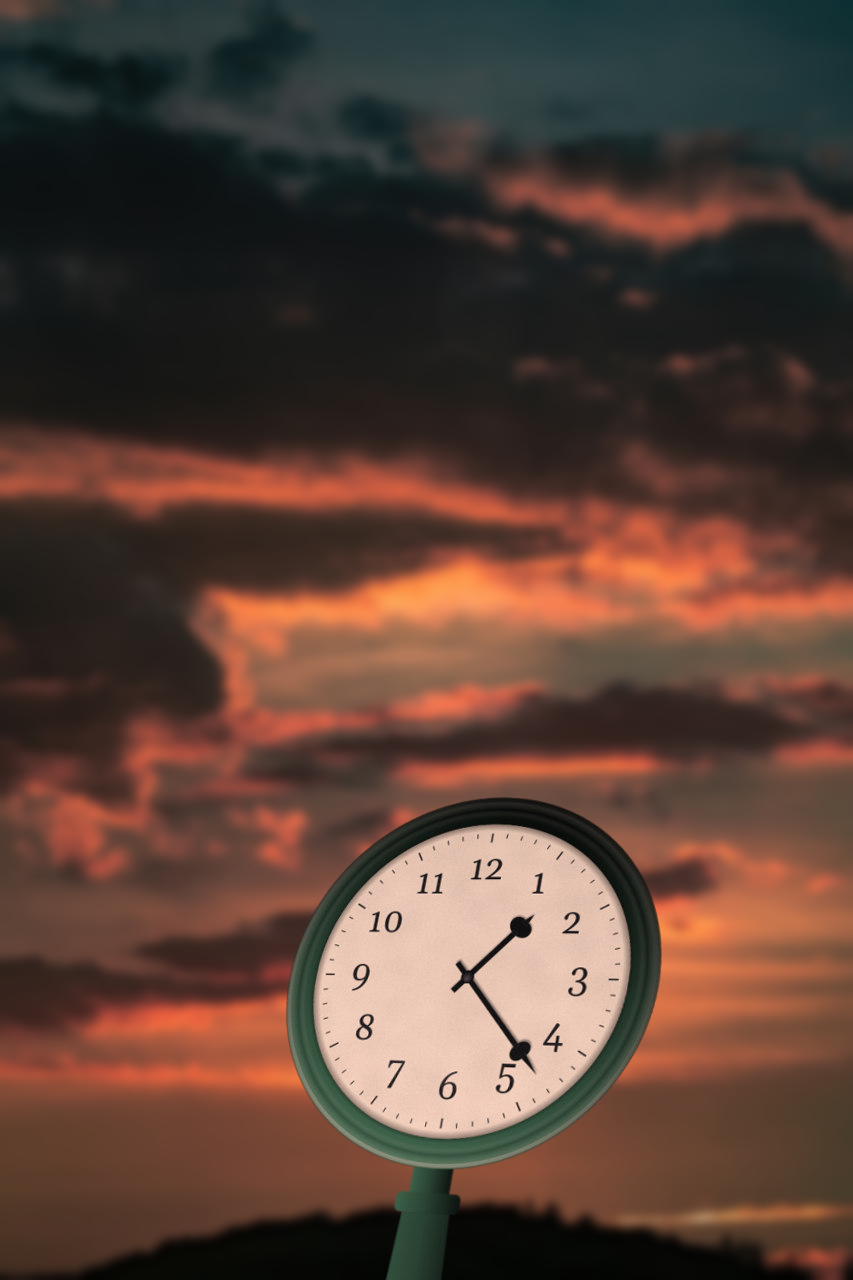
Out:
1.23
